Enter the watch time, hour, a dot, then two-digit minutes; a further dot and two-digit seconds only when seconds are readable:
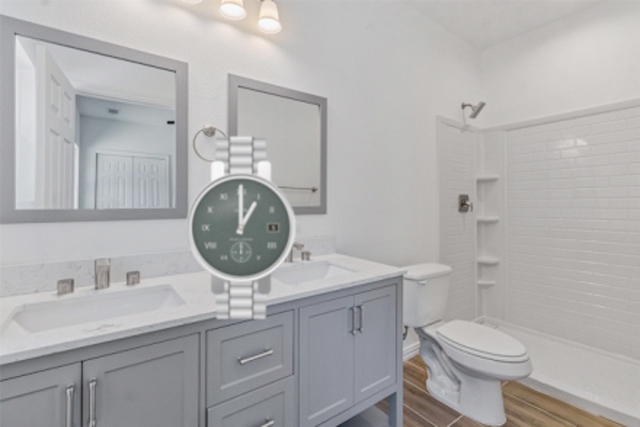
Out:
1.00
